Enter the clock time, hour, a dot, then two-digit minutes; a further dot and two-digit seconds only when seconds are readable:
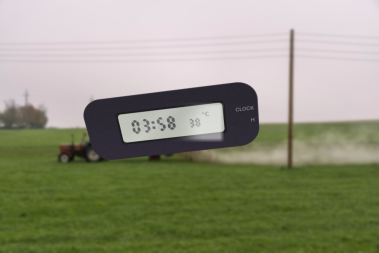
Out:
3.58
